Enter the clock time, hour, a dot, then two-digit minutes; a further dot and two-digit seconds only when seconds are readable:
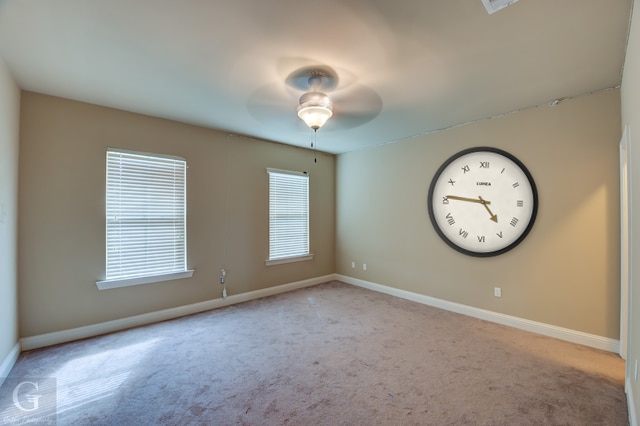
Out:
4.46
